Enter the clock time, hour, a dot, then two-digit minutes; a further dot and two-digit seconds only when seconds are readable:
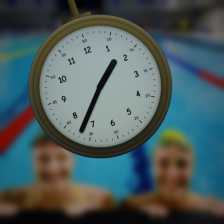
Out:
1.37
